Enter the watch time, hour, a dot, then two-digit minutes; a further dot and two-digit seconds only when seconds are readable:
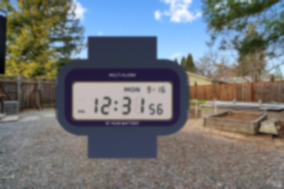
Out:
12.31.56
